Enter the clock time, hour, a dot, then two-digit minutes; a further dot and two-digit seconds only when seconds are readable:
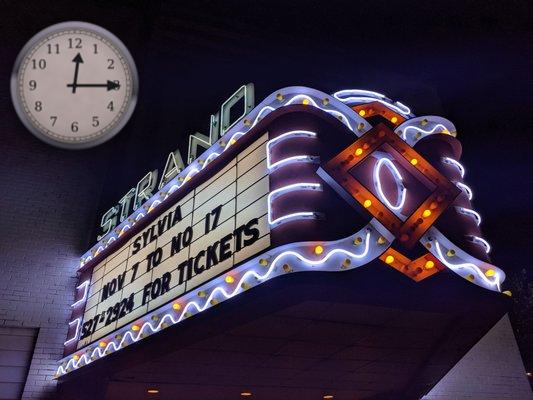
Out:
12.15
